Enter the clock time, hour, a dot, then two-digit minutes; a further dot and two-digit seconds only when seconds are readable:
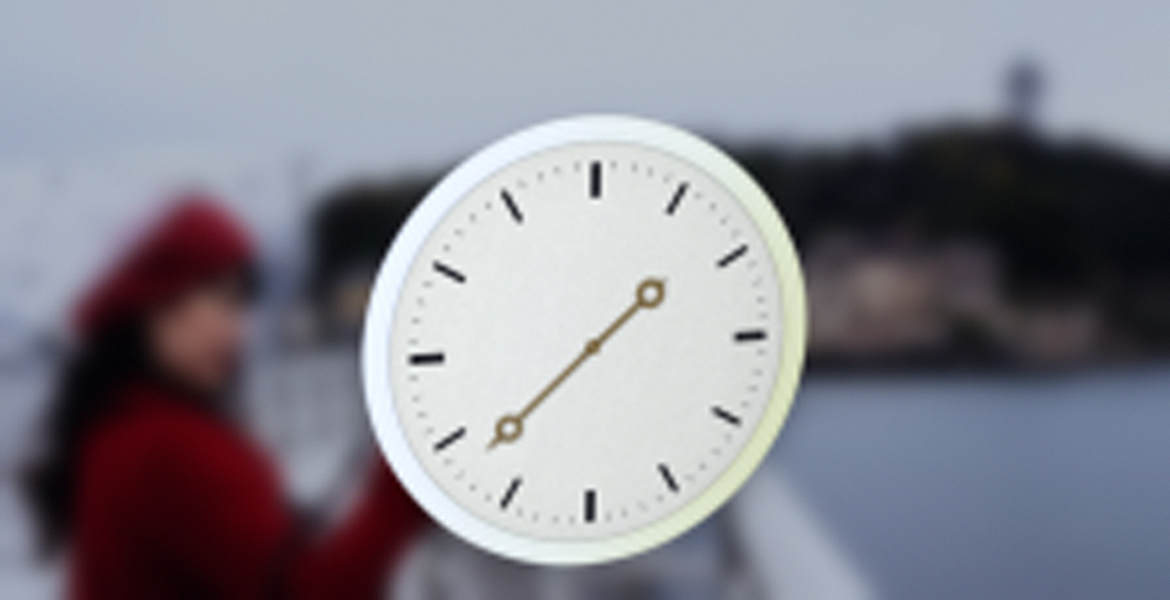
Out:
1.38
